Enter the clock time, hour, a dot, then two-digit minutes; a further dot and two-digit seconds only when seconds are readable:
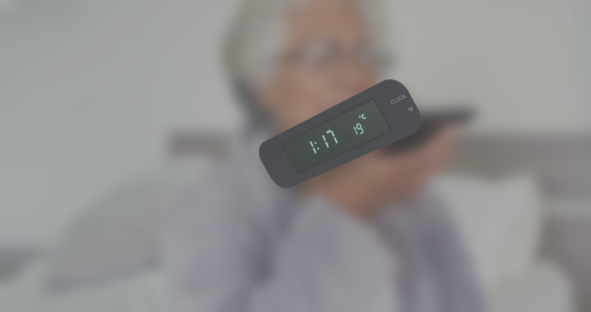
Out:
1.17
